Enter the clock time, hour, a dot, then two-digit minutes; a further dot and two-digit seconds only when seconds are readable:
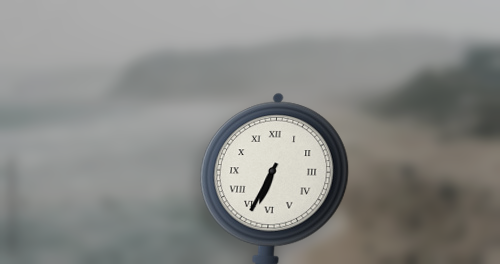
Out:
6.34
